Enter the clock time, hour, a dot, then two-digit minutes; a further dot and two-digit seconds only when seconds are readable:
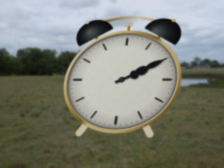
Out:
2.10
